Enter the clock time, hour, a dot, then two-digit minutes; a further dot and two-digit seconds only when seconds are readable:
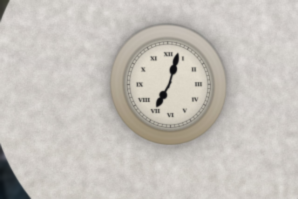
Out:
7.03
